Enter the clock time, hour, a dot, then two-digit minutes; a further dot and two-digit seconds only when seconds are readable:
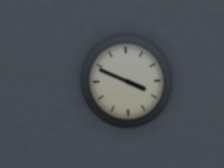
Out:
3.49
